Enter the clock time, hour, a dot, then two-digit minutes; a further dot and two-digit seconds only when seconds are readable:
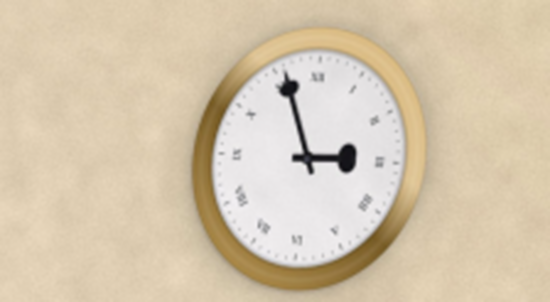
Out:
2.56
